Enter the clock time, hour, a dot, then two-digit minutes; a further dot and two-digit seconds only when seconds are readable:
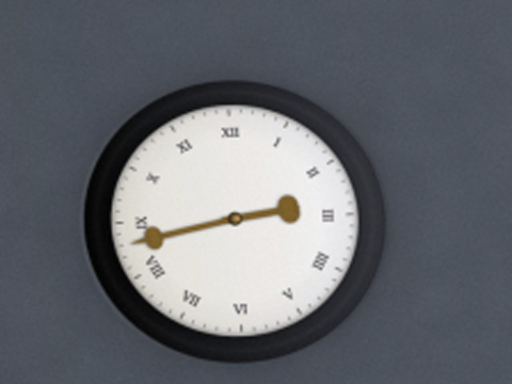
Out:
2.43
